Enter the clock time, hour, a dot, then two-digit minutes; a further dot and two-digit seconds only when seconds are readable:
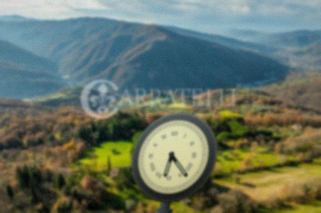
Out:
6.23
